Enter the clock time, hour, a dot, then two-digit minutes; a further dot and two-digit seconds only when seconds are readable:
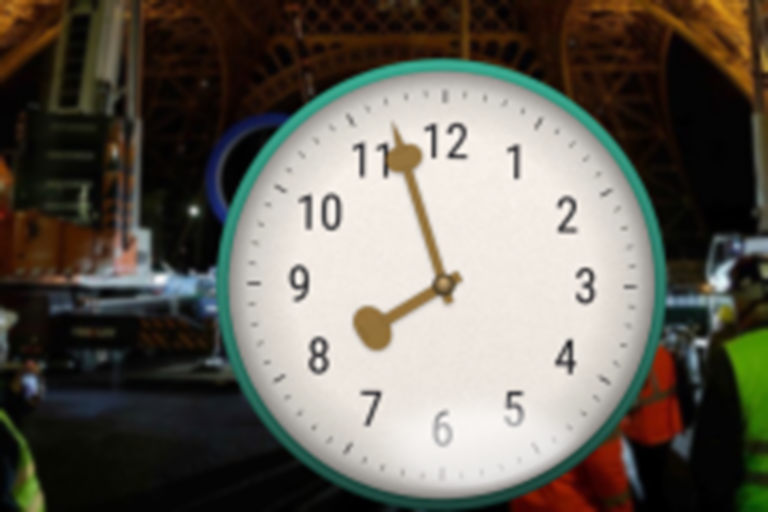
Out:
7.57
